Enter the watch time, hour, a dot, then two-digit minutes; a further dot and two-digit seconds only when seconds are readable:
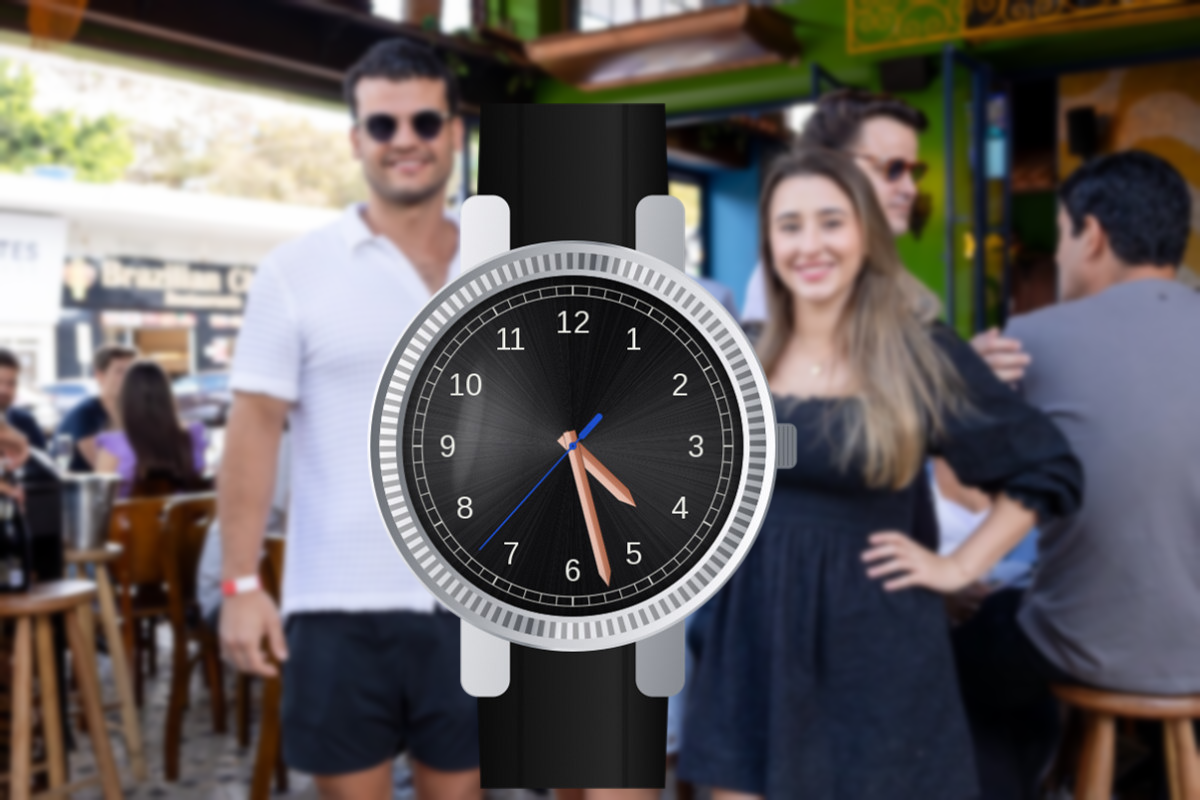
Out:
4.27.37
